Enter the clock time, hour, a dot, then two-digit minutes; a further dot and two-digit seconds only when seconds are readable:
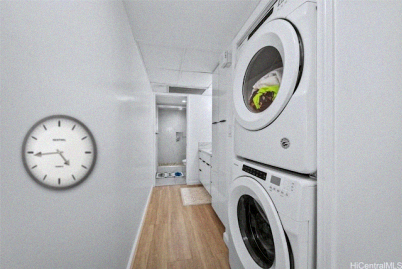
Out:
4.44
